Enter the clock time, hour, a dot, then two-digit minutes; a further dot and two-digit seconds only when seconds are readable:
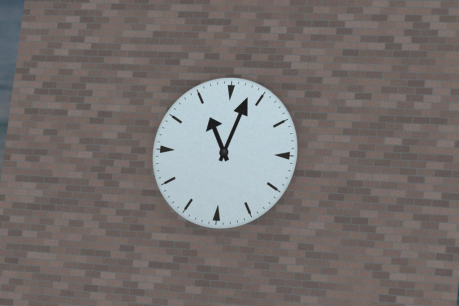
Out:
11.03
